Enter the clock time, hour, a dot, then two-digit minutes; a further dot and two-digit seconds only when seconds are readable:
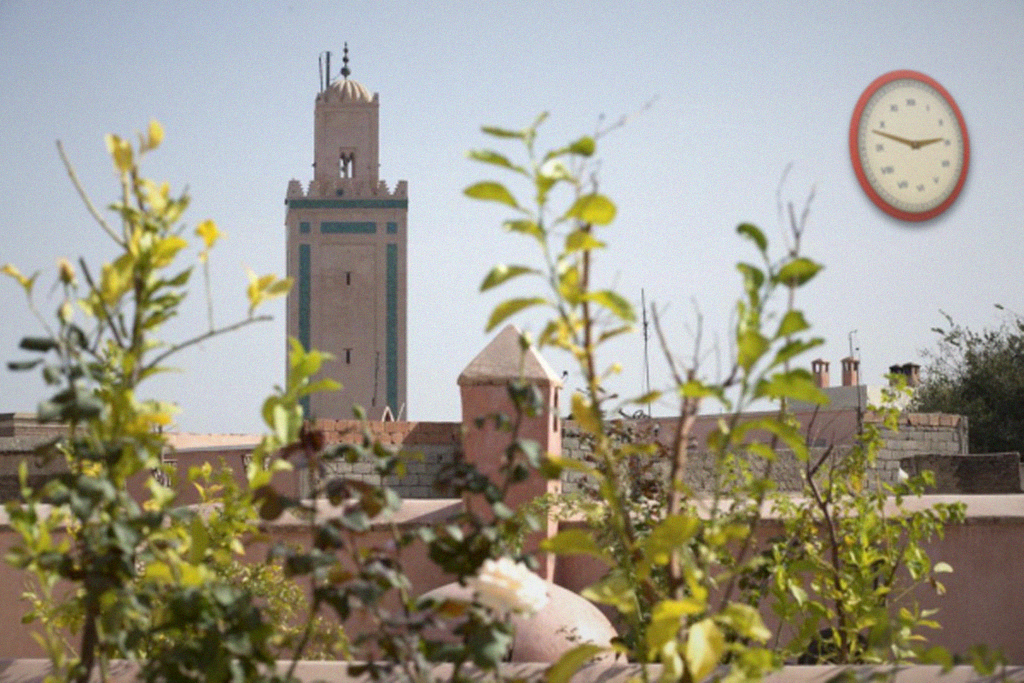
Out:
2.48
